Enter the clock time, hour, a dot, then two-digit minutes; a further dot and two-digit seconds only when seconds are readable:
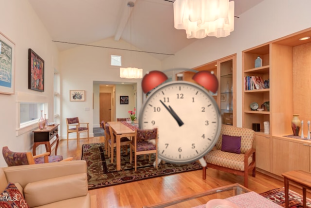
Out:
10.53
